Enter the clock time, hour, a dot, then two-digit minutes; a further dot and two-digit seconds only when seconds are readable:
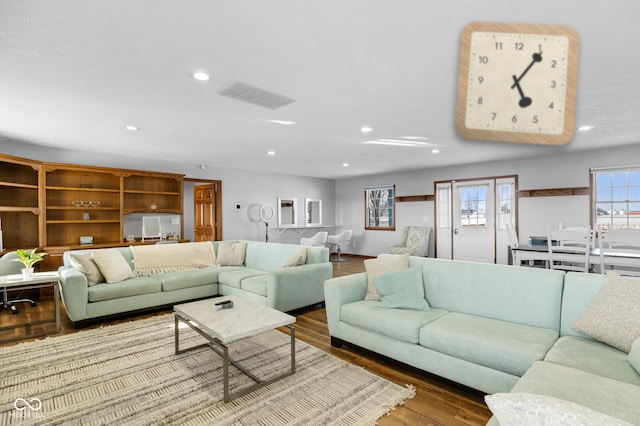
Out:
5.06
